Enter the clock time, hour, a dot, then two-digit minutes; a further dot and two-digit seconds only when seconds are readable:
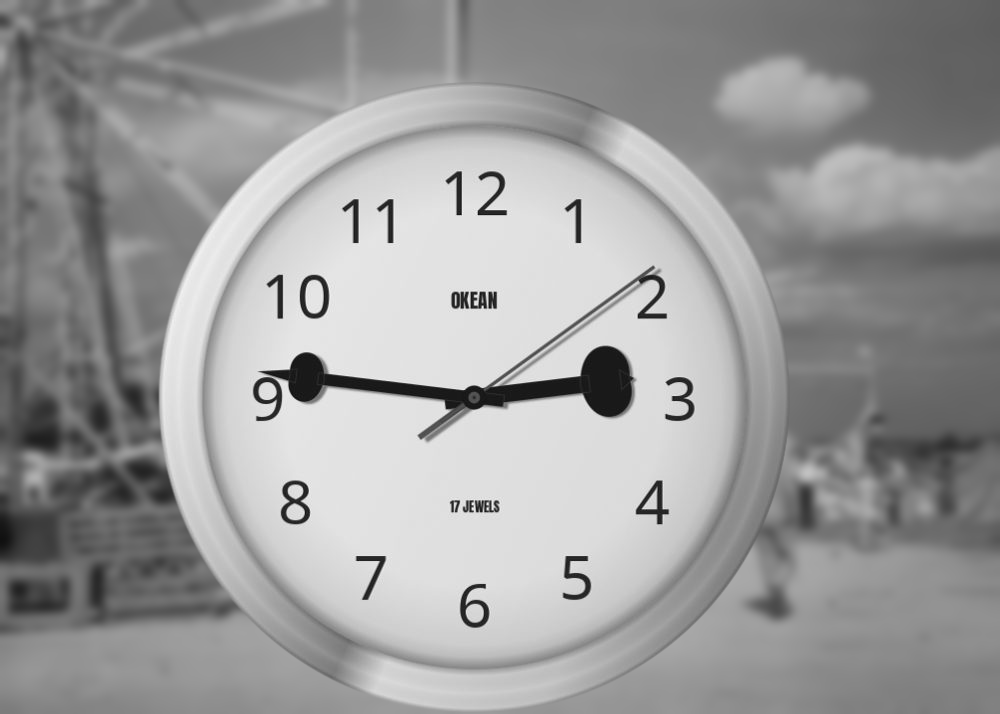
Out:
2.46.09
